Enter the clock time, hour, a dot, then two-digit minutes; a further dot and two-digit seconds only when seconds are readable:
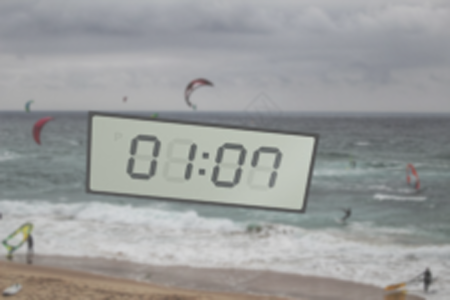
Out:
1.07
